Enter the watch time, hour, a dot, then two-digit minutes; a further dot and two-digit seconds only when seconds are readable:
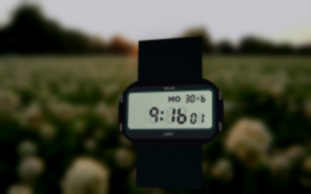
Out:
9.16.01
